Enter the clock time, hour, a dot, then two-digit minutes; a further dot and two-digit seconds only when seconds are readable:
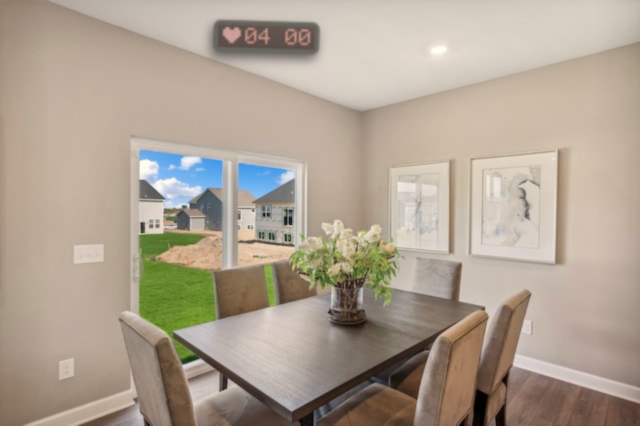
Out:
4.00
